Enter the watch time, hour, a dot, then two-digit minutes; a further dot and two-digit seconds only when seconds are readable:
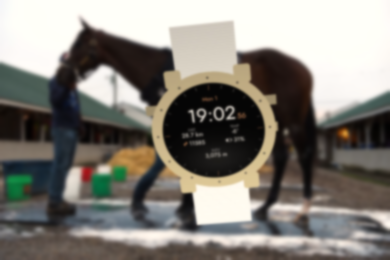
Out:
19.02
